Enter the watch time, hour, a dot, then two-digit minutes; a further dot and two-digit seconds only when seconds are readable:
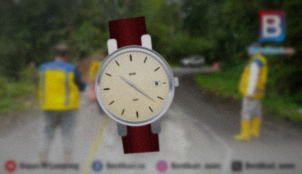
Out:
10.22
